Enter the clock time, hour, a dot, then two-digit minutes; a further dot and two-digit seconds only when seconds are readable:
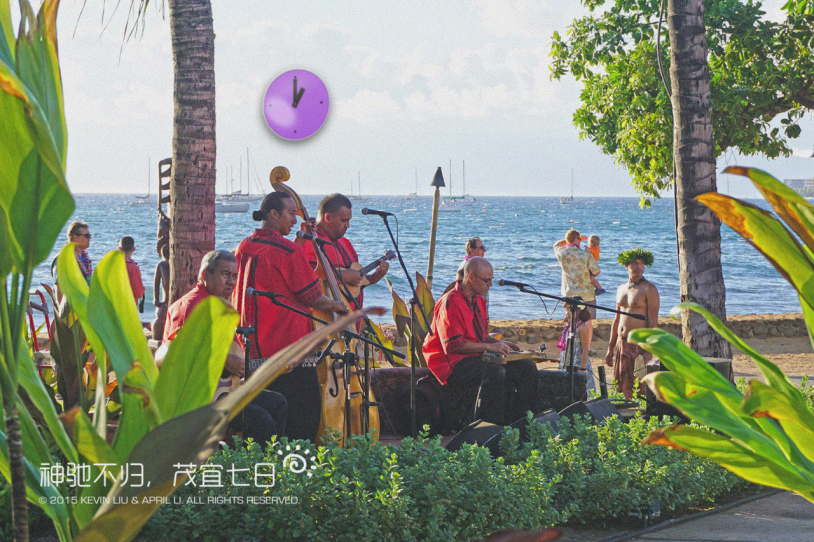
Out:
1.00
